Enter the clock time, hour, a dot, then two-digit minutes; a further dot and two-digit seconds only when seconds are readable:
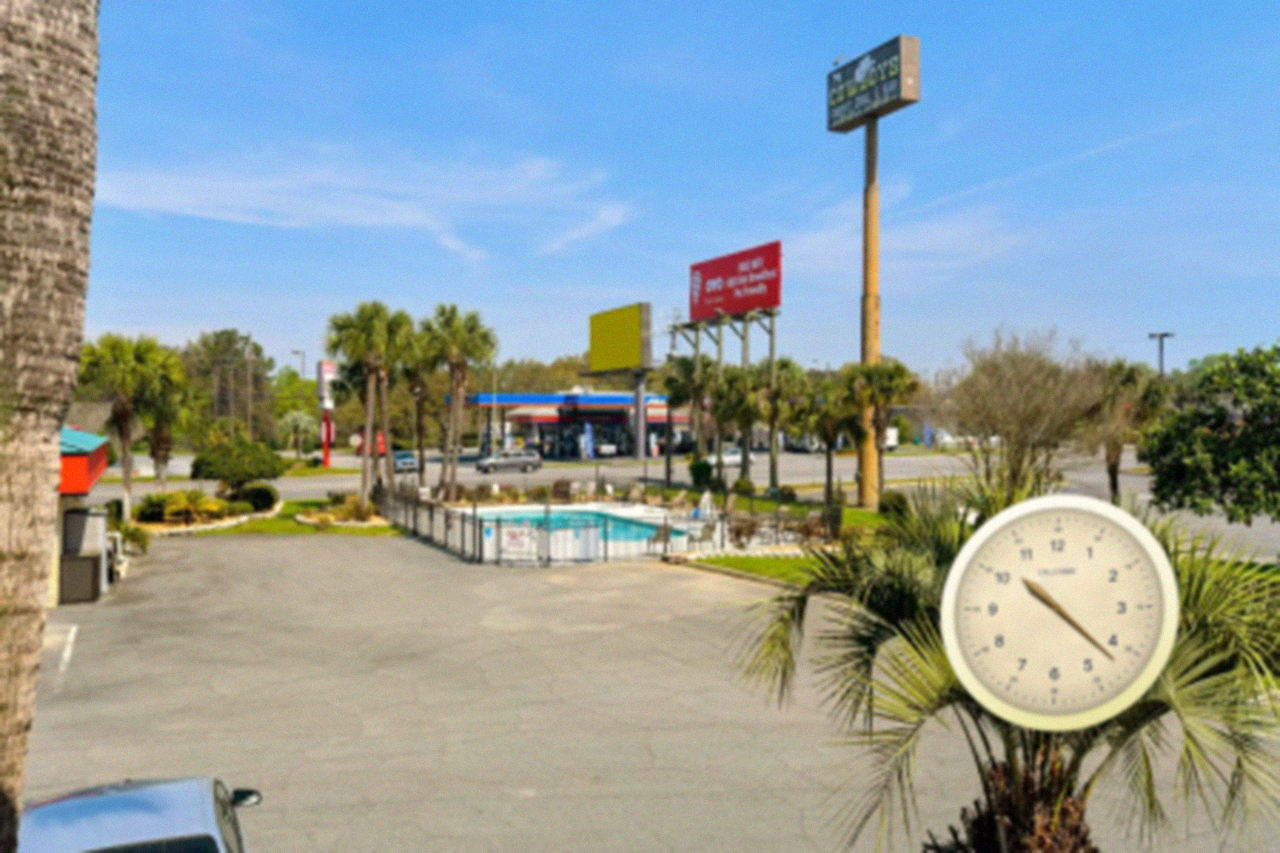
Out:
10.22
